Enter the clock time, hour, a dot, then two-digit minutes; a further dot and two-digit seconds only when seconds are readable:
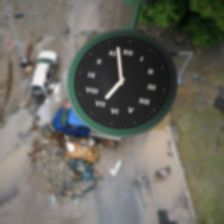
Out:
6.57
